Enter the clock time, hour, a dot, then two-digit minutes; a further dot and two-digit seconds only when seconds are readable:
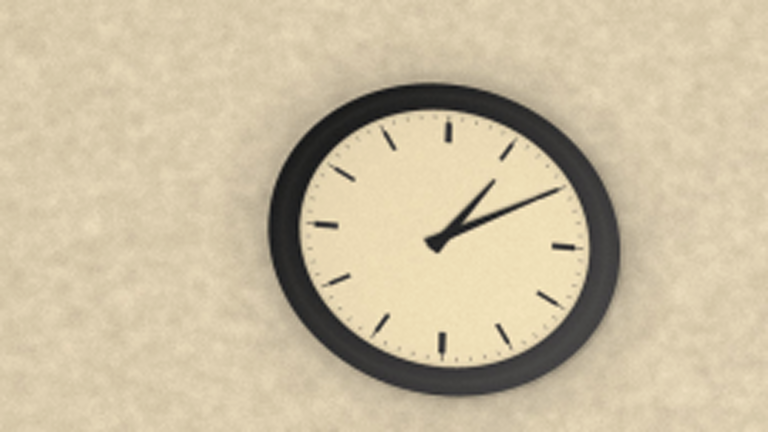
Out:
1.10
